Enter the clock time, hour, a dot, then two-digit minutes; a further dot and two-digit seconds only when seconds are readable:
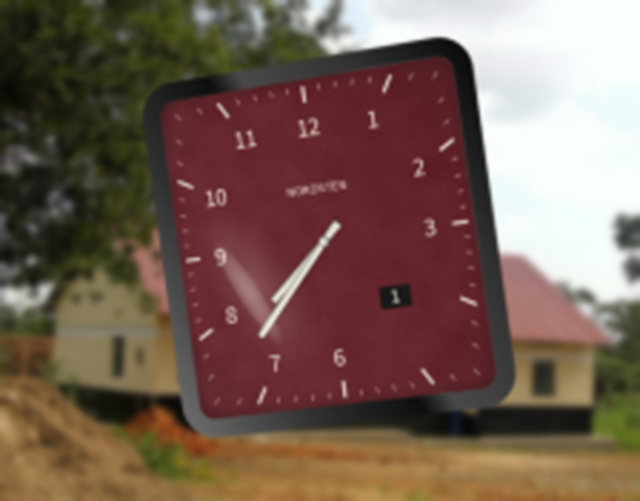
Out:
7.37
